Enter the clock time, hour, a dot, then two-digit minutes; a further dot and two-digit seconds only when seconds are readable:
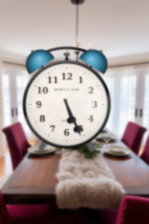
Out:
5.26
